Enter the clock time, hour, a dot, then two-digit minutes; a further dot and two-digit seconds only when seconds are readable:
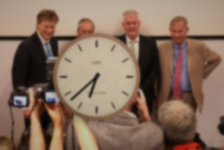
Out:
6.38
